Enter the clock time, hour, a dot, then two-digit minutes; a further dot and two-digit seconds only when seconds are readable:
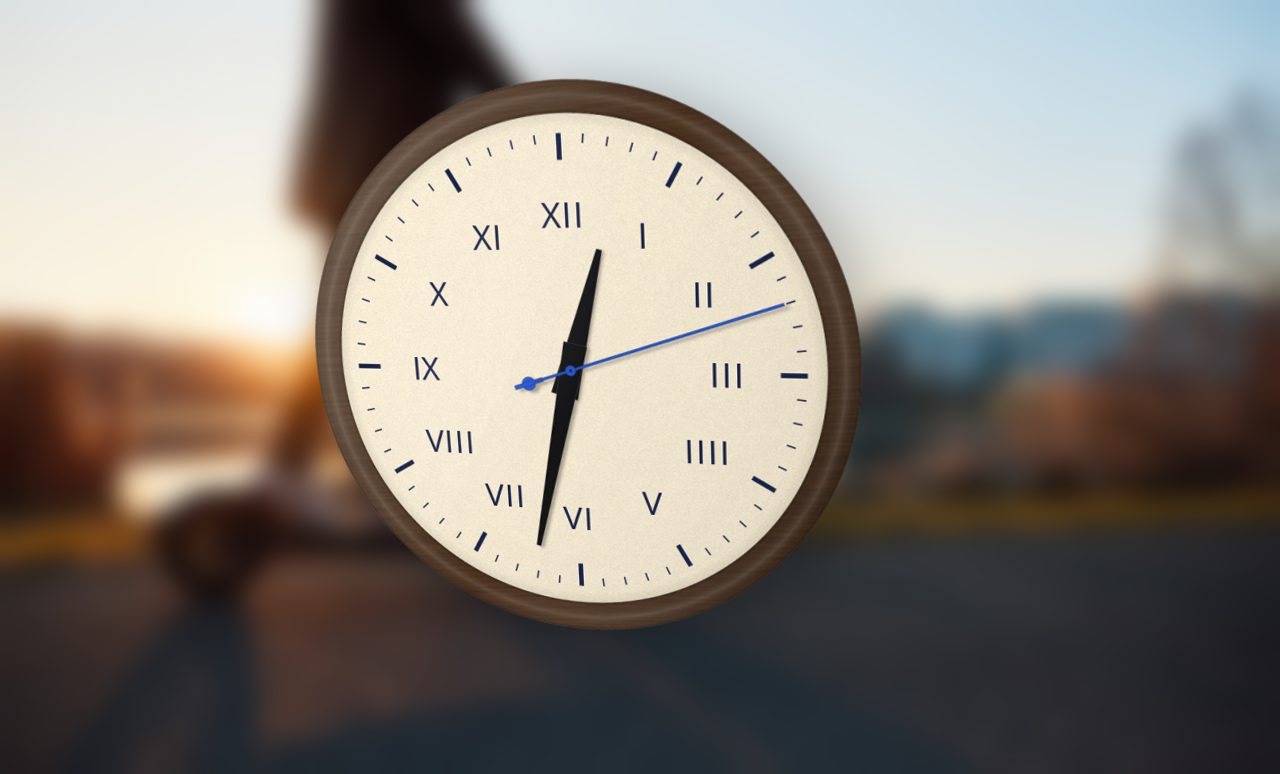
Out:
12.32.12
